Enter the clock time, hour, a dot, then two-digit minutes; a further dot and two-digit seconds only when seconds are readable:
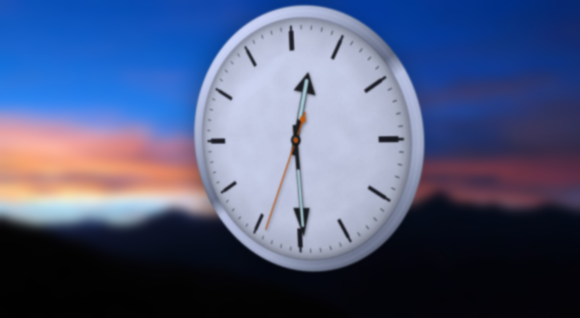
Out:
12.29.34
